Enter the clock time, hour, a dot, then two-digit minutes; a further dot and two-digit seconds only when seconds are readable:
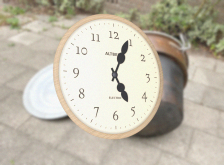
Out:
5.04
